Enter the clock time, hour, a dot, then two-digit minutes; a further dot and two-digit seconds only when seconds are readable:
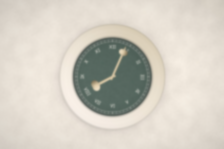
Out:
8.04
